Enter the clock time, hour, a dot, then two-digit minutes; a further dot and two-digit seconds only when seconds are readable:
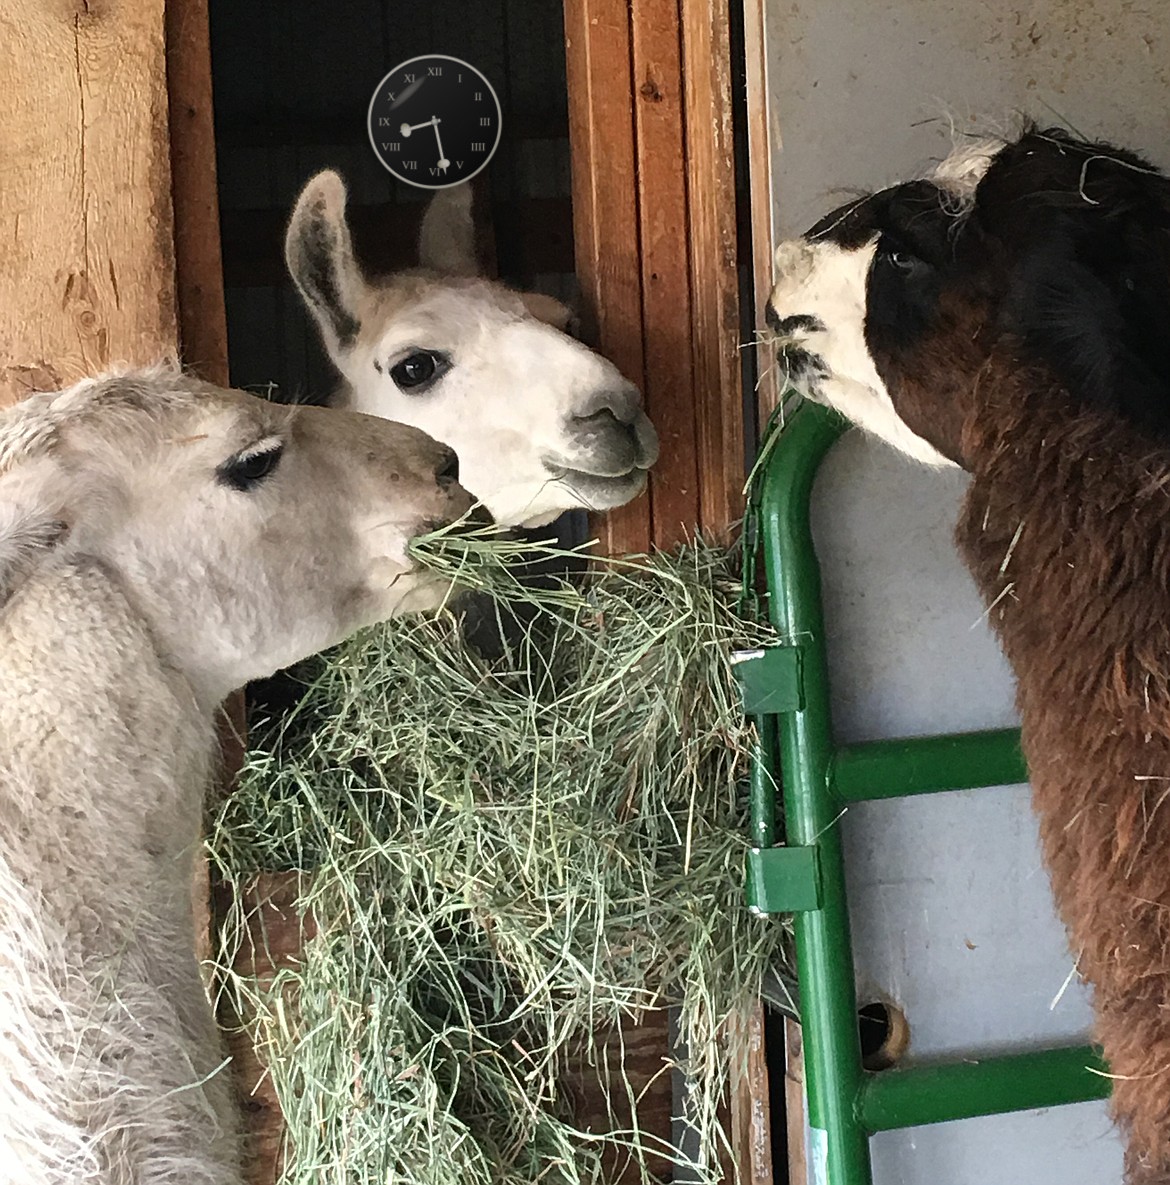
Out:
8.28
